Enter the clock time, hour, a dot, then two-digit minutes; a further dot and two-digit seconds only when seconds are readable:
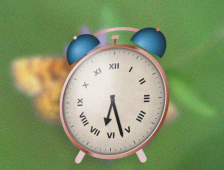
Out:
6.27
